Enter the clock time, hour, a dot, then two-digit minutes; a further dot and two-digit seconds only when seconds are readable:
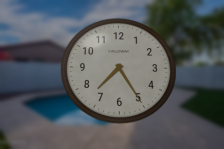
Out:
7.25
